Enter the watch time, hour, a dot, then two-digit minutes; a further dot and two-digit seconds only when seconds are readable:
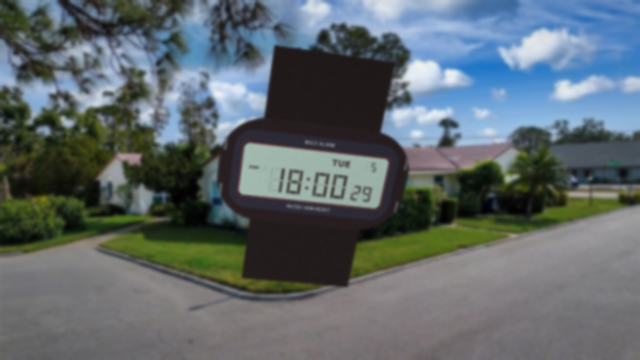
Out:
18.00.29
